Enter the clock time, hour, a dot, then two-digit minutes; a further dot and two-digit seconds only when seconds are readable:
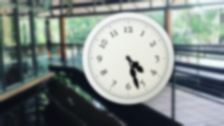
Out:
4.27
